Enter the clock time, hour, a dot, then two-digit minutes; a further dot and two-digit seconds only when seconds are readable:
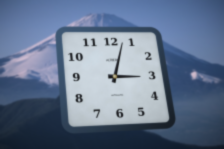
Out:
3.03
